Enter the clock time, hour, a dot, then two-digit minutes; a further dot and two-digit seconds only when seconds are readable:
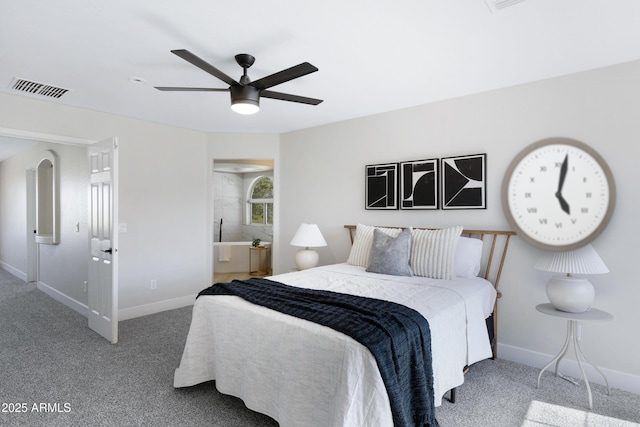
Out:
5.02
